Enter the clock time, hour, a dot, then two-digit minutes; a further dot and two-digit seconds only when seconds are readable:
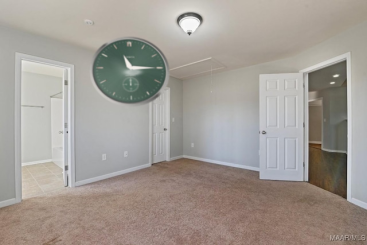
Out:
11.15
